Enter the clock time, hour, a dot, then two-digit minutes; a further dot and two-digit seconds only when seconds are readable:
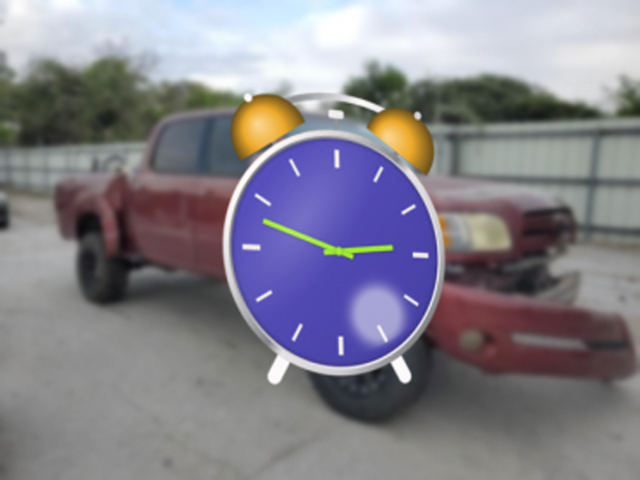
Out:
2.48
